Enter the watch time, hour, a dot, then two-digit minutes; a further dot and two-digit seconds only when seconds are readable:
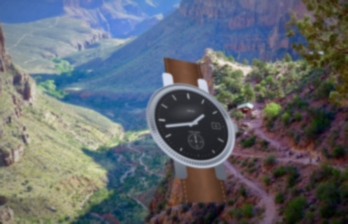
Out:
1.43
